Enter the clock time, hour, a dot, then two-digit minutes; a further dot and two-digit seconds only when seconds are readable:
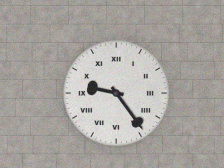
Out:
9.24
